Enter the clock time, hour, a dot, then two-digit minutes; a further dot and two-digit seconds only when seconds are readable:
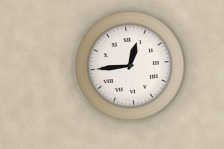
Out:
12.45
